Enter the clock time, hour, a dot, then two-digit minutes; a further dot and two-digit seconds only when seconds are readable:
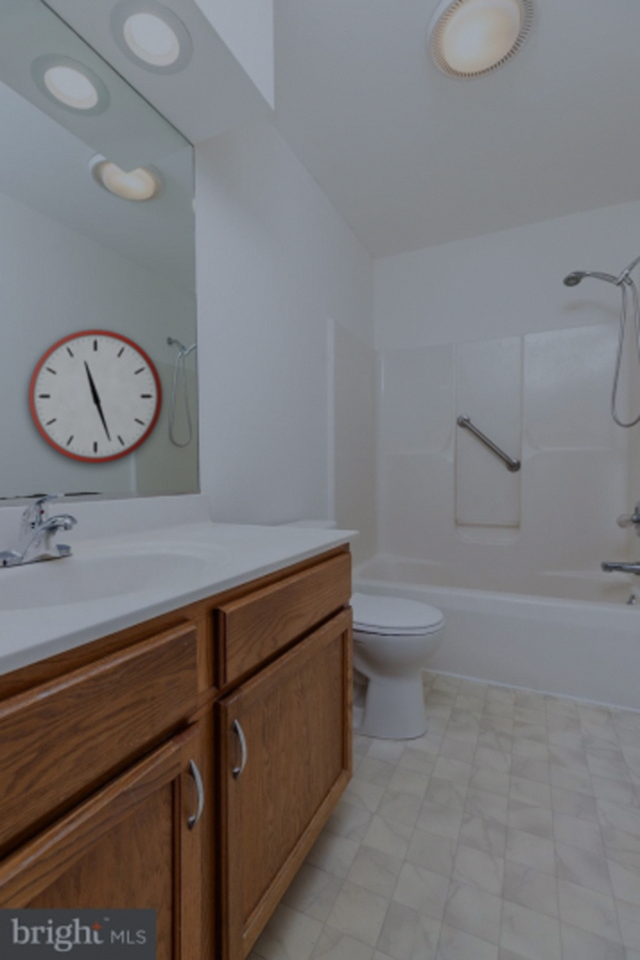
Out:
11.27
